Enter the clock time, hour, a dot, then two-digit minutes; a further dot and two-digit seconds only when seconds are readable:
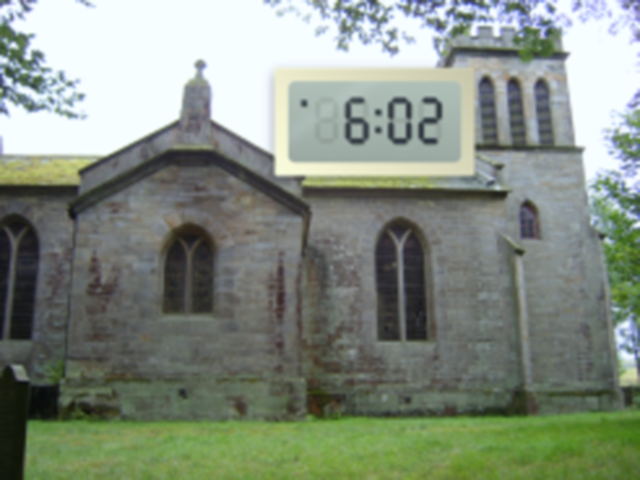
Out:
6.02
